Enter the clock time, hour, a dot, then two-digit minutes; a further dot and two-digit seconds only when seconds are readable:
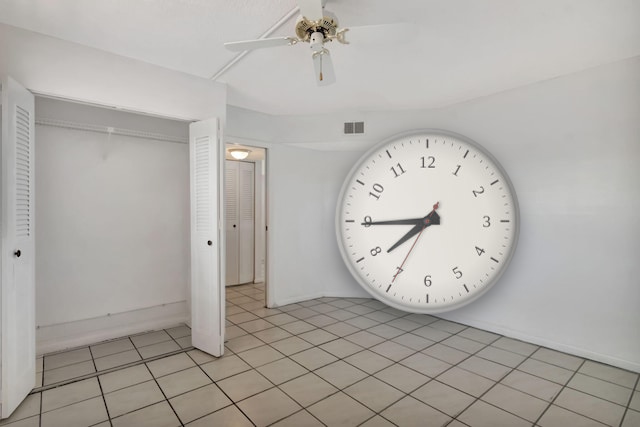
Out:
7.44.35
